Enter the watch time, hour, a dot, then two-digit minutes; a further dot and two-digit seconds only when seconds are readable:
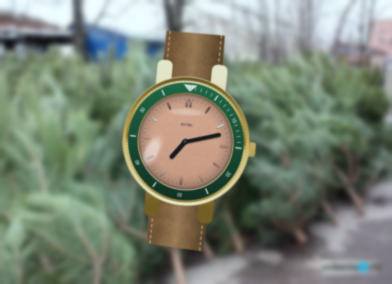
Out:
7.12
